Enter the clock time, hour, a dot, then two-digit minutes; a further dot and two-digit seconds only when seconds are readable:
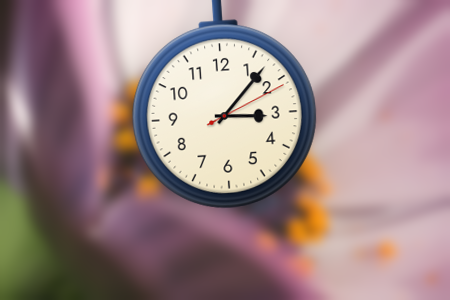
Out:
3.07.11
